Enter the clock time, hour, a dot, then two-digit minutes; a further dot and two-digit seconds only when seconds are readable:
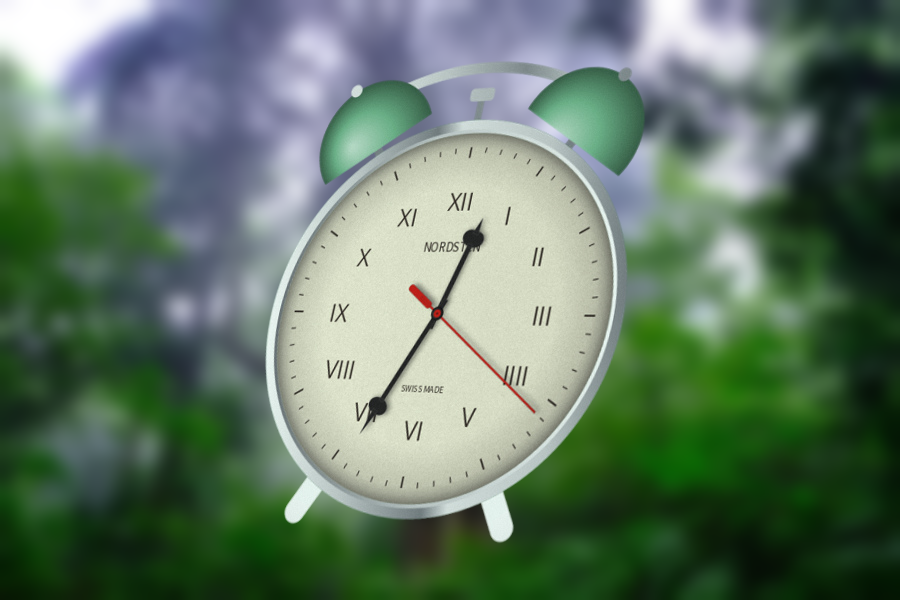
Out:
12.34.21
